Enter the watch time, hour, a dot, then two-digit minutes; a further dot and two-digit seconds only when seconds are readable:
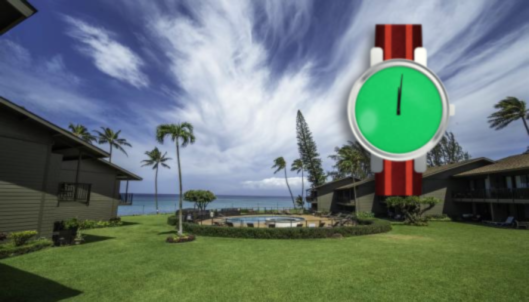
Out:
12.01
